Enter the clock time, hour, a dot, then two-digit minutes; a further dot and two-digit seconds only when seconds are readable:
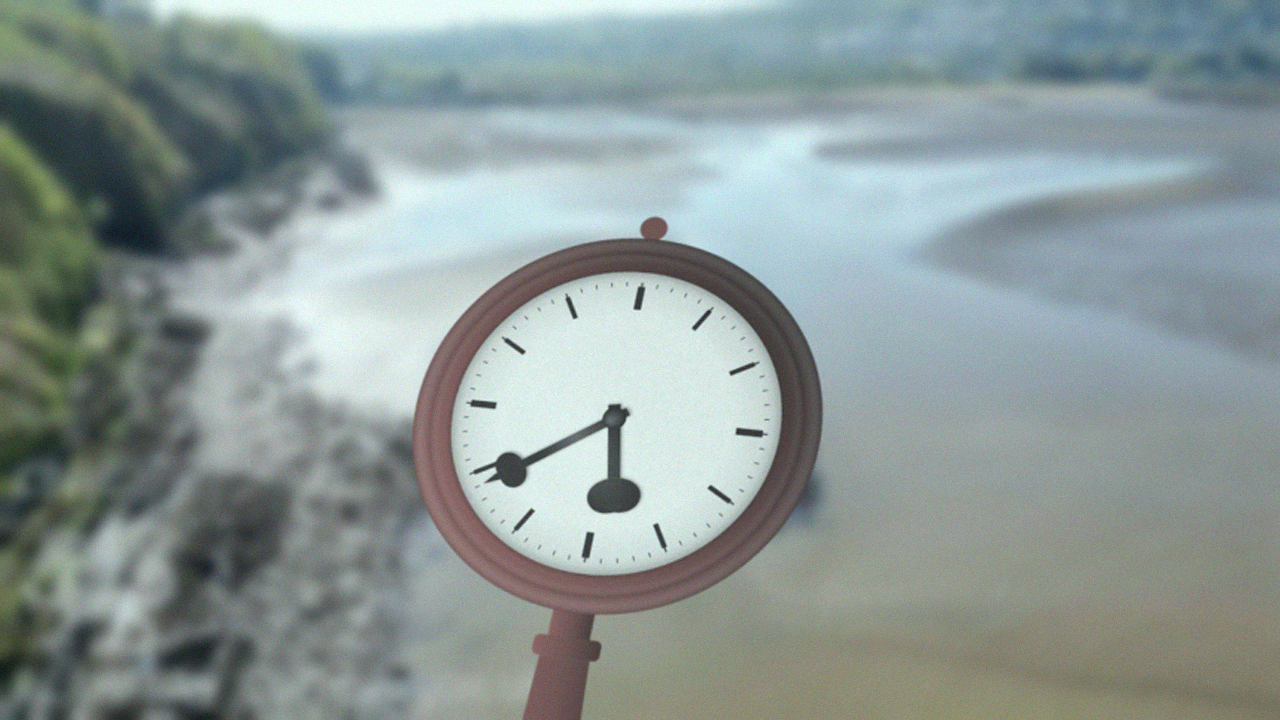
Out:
5.39
